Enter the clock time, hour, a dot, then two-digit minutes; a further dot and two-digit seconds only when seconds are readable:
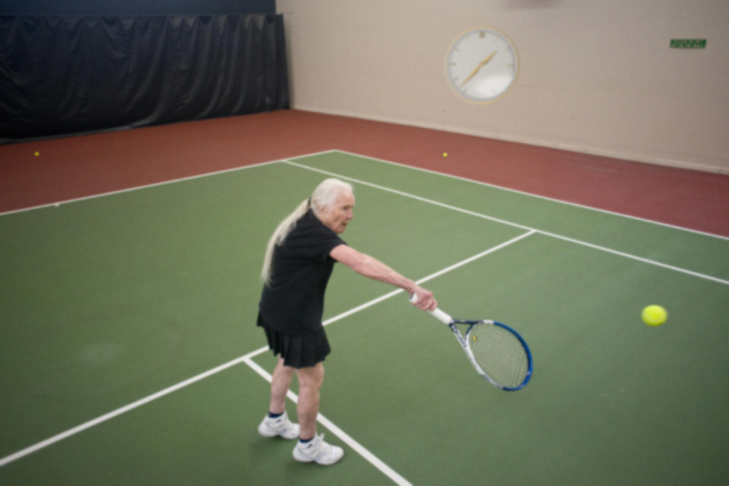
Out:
1.37
